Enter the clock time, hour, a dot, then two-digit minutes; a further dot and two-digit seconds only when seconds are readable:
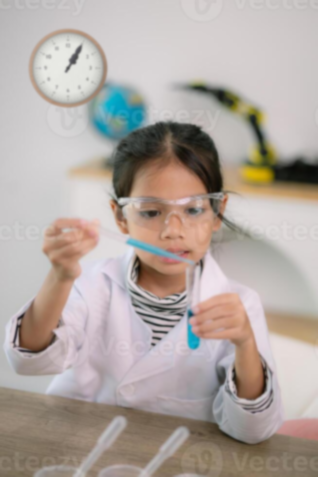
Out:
1.05
